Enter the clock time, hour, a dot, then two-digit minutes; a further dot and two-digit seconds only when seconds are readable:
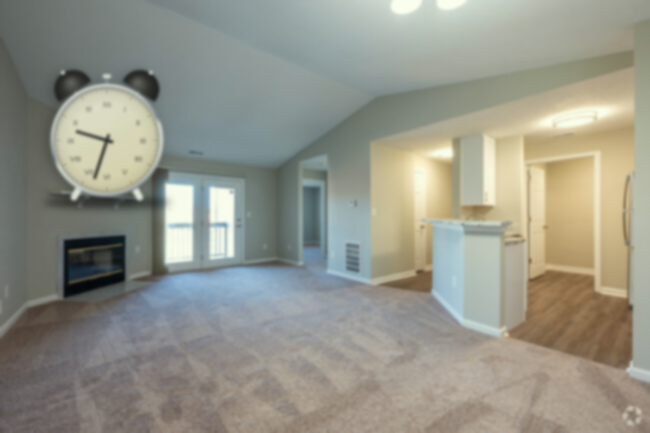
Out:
9.33
